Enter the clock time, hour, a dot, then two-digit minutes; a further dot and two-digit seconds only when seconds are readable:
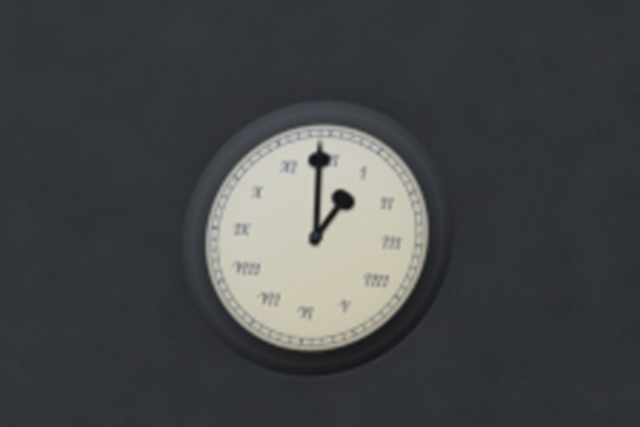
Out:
12.59
